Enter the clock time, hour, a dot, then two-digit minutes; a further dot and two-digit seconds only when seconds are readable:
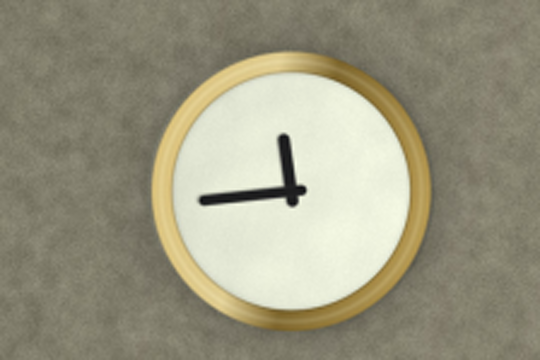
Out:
11.44
